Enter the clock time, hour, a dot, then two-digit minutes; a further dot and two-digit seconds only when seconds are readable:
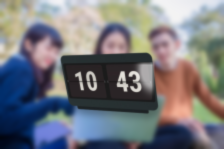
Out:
10.43
